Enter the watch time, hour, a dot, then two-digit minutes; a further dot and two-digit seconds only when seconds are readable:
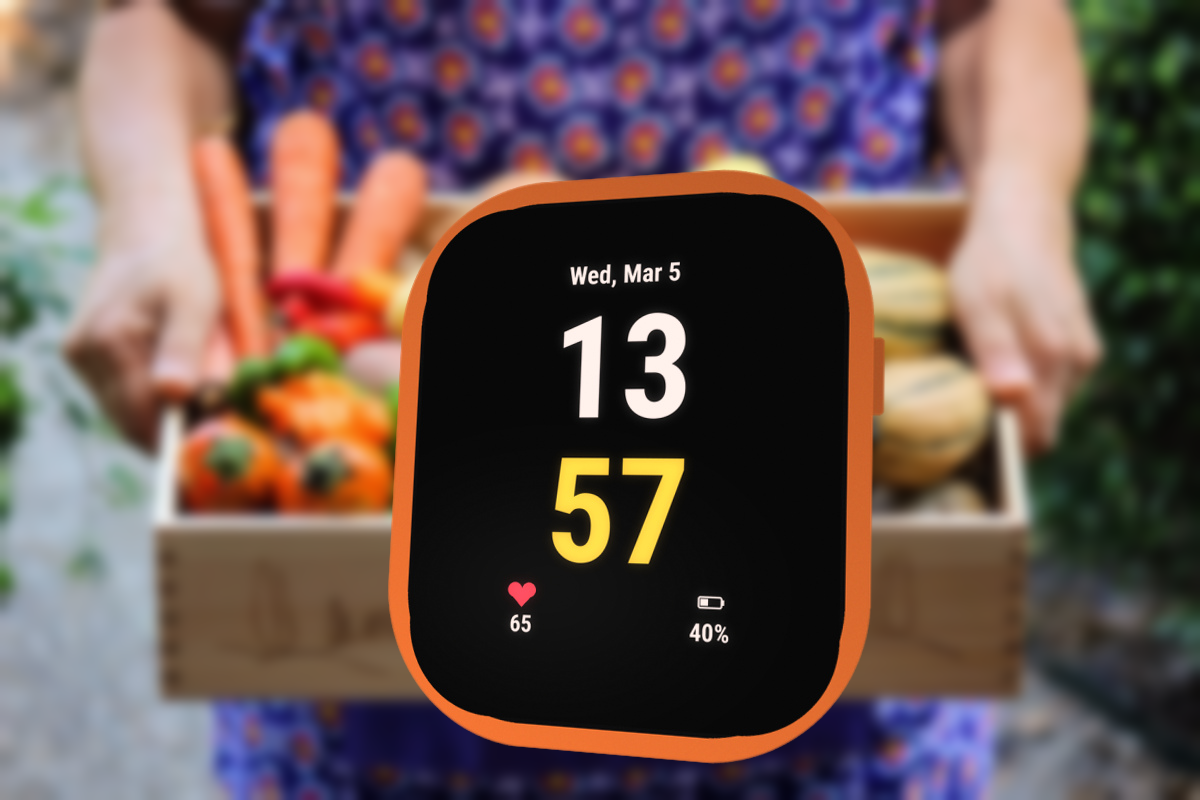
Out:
13.57
